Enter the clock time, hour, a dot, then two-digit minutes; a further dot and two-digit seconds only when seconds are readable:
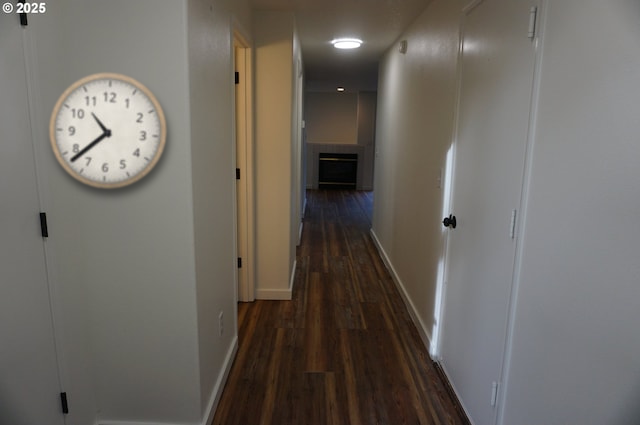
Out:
10.38
